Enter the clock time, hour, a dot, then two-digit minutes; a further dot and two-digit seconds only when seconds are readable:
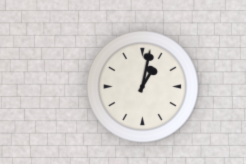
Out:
1.02
